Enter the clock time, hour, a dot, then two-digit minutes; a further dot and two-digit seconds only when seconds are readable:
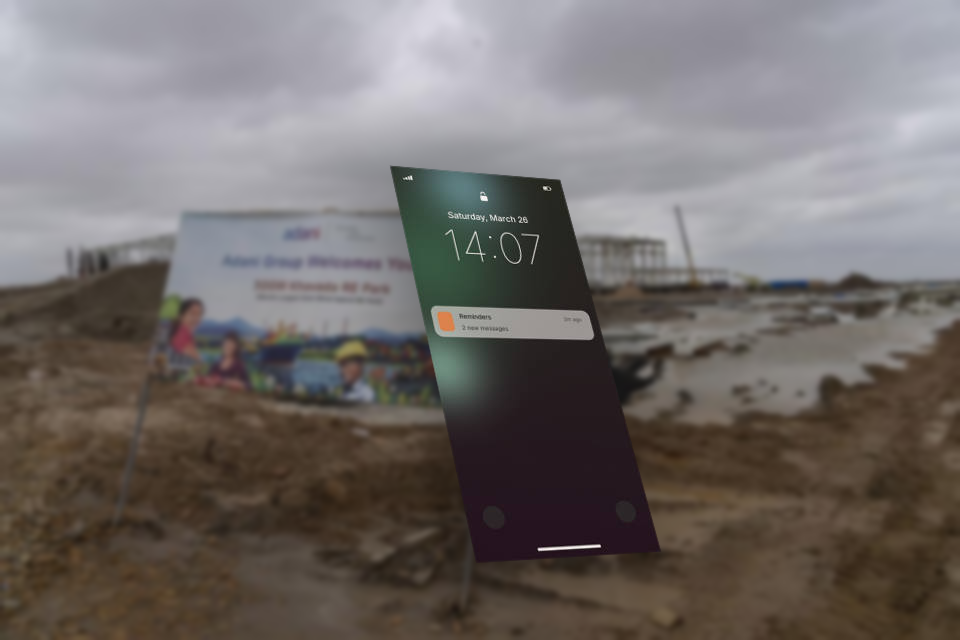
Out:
14.07
